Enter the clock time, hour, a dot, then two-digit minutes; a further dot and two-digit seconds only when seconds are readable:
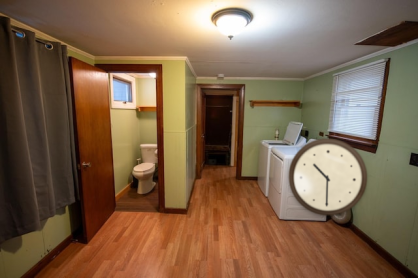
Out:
10.30
